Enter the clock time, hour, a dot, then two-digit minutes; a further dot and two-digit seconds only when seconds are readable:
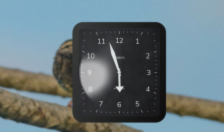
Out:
5.57
